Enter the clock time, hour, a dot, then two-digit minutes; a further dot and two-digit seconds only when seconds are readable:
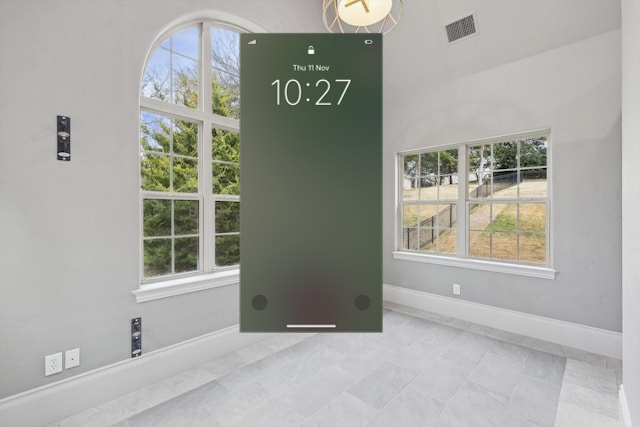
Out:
10.27
